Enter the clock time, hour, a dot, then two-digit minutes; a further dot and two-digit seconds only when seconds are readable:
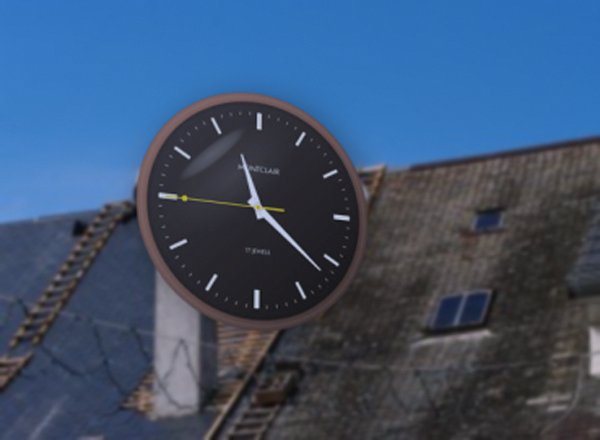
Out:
11.21.45
